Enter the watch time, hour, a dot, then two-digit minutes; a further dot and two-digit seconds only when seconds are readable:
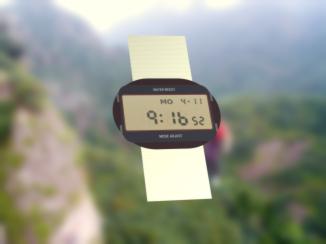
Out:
9.16.52
